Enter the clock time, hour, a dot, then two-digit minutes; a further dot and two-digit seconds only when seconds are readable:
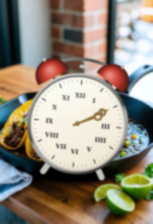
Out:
2.10
